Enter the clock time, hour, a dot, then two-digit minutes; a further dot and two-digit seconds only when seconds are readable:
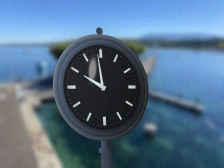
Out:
9.59
